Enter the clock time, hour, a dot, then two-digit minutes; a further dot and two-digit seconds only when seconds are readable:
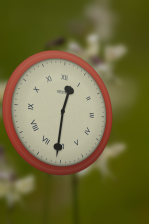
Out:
12.31
